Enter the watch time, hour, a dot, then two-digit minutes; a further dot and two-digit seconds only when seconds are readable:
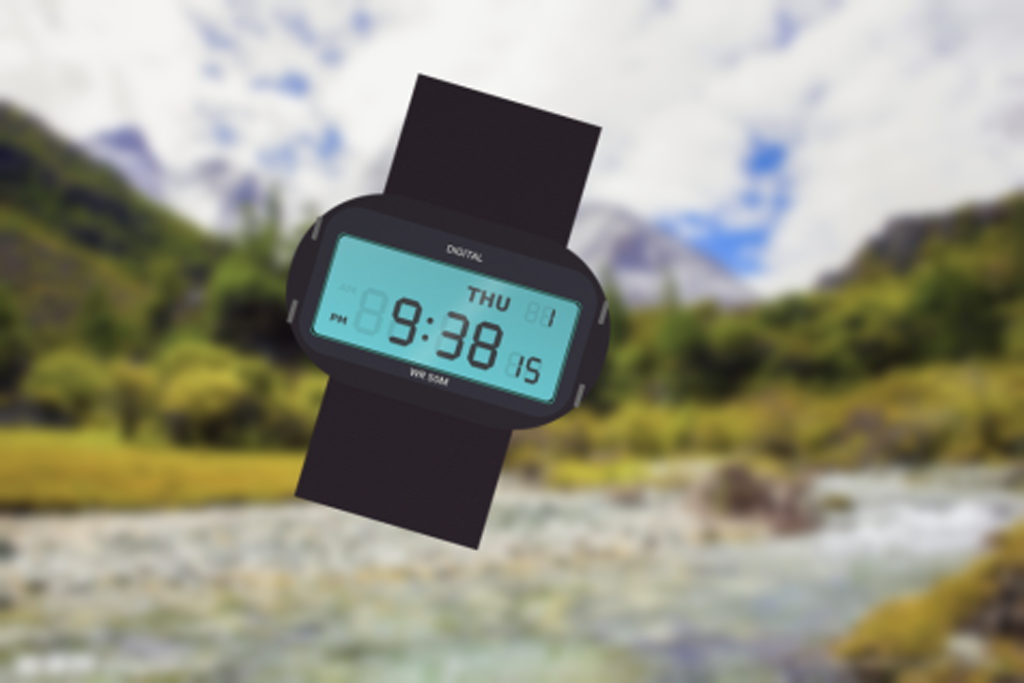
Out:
9.38.15
